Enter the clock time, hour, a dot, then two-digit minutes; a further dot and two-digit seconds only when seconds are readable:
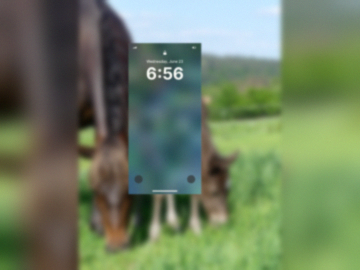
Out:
6.56
